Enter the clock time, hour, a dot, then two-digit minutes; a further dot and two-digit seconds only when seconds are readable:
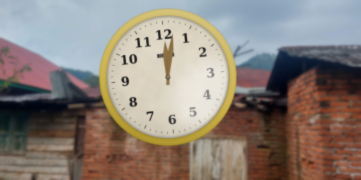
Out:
12.02
